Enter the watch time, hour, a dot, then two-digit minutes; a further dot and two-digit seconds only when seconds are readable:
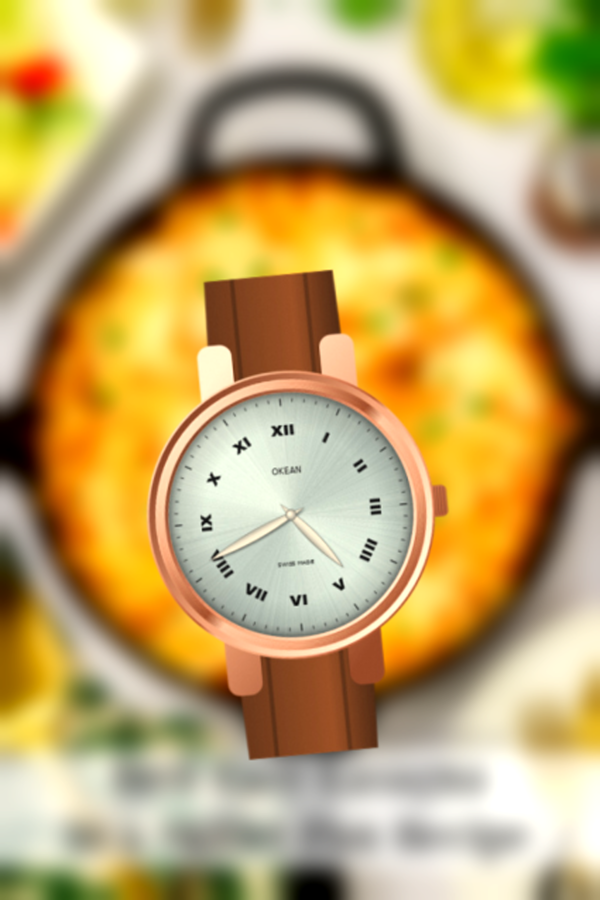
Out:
4.41
